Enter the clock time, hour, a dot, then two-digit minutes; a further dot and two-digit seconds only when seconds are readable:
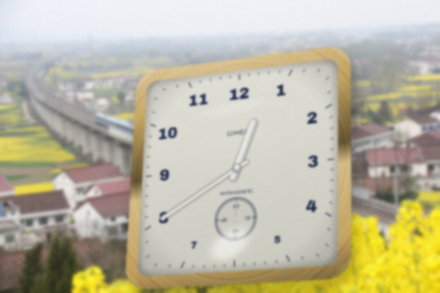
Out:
12.40
